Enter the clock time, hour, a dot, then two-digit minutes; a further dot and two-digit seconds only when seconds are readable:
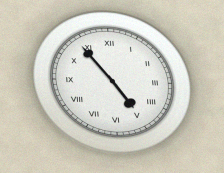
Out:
4.54
